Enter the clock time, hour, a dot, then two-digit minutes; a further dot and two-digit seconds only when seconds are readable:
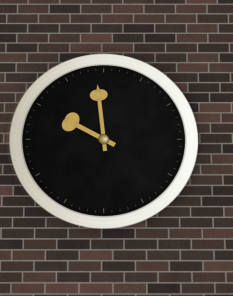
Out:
9.59
